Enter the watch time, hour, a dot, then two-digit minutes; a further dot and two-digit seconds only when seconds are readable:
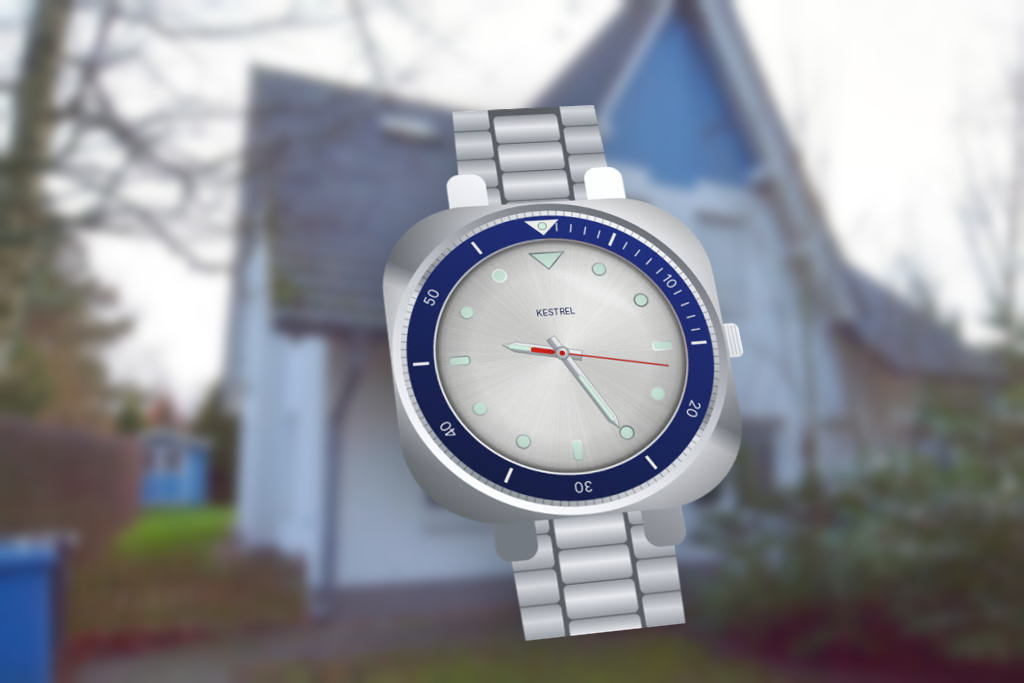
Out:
9.25.17
